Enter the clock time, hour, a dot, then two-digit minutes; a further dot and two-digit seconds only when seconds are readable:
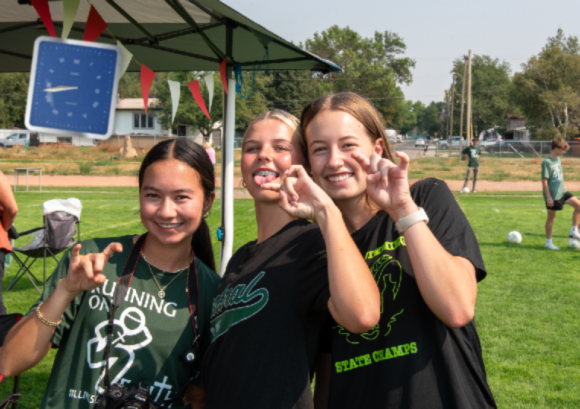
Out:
8.43
